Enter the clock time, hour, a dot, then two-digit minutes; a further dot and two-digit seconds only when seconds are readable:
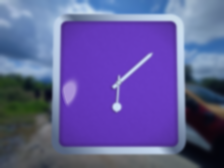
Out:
6.08
